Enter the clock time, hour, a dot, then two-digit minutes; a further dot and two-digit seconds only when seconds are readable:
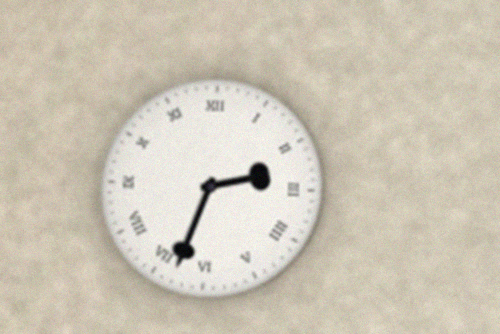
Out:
2.33
